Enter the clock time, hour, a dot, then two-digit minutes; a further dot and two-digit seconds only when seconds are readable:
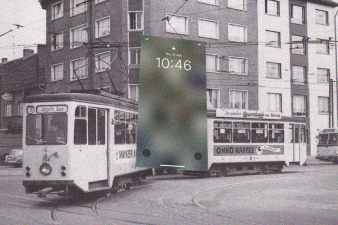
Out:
10.46
